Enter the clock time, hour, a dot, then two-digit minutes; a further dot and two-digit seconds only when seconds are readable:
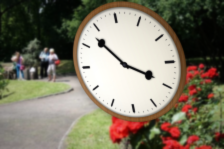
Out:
3.53
